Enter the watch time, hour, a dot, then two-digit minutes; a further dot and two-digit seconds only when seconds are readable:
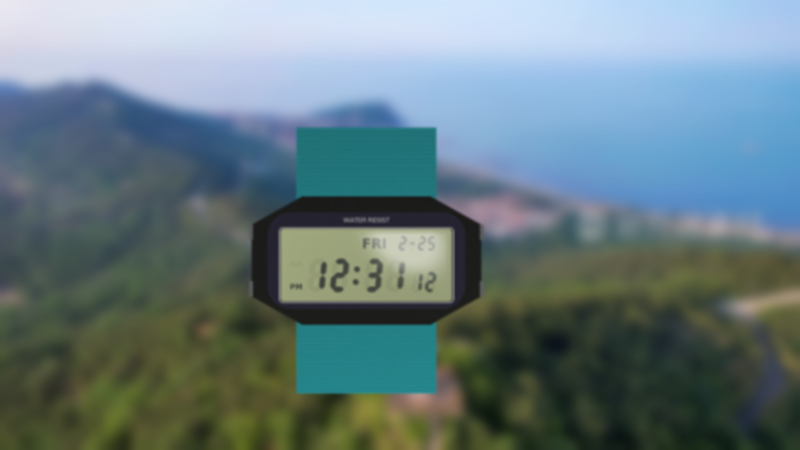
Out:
12.31.12
